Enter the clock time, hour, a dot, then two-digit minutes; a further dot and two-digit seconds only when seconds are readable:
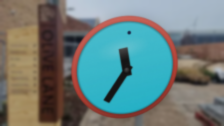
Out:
11.35
